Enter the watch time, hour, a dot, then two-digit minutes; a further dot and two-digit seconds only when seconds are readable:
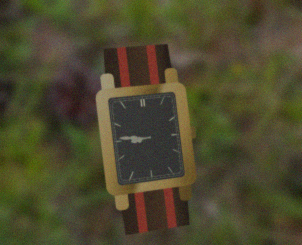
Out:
8.46
